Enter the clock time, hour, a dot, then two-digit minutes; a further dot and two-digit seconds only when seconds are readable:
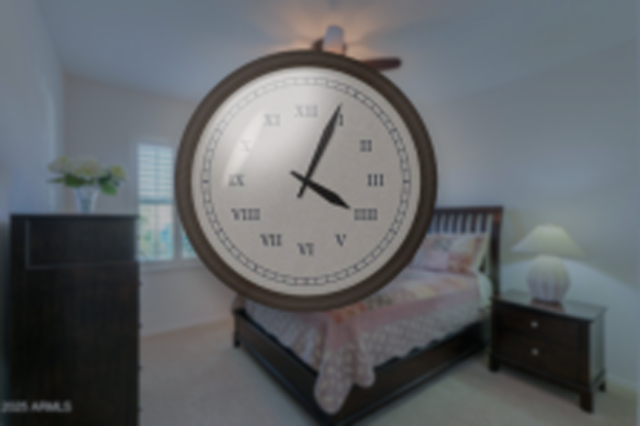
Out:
4.04
